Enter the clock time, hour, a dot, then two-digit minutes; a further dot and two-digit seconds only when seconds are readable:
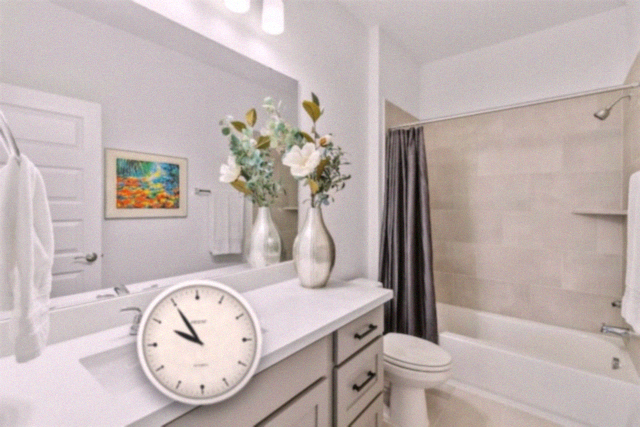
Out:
9.55
